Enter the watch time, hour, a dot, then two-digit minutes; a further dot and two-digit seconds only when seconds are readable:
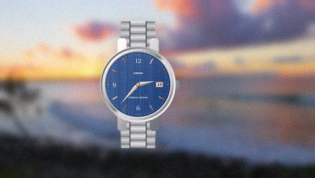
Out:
2.37
